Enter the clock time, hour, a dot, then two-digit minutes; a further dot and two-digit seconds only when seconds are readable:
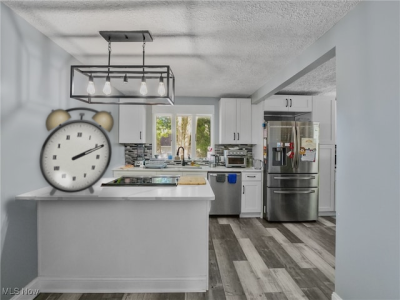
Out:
2.11
